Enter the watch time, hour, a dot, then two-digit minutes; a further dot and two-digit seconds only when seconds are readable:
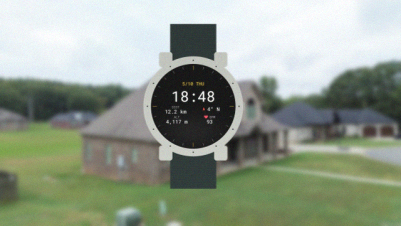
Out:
18.48
